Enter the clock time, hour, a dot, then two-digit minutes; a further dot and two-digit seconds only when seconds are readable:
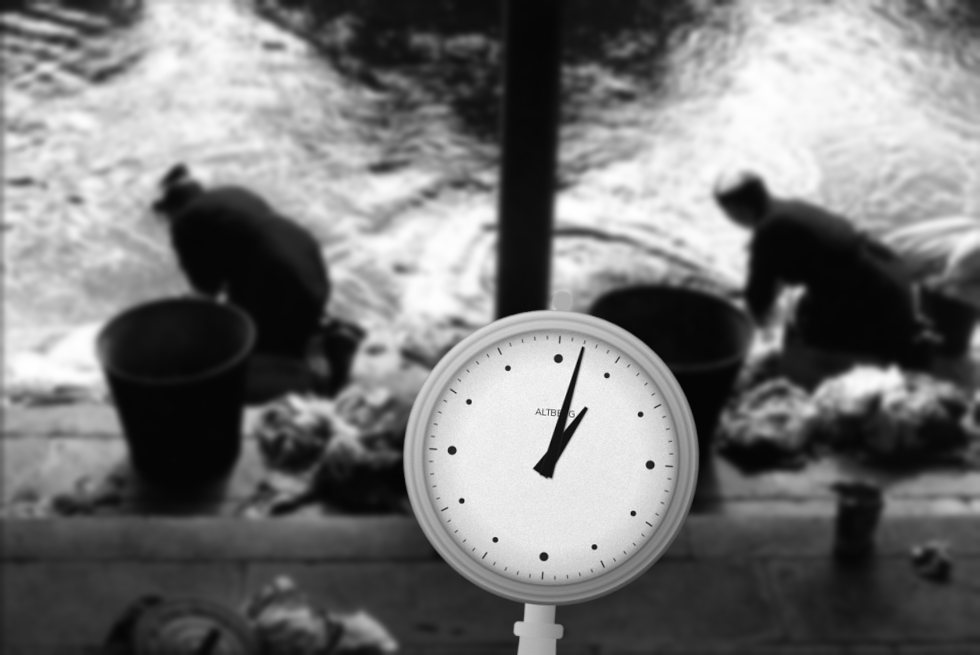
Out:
1.02
